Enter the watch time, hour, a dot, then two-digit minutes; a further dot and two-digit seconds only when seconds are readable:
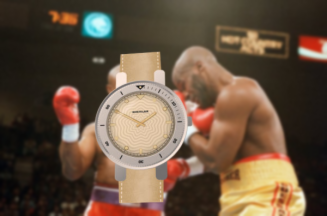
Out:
1.50
